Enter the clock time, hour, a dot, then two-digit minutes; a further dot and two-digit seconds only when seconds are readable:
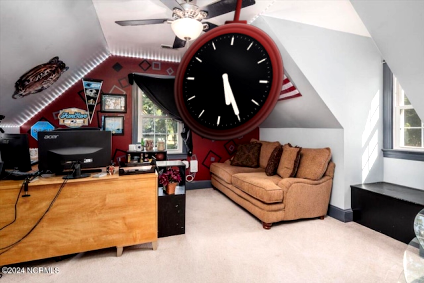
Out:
5.25
